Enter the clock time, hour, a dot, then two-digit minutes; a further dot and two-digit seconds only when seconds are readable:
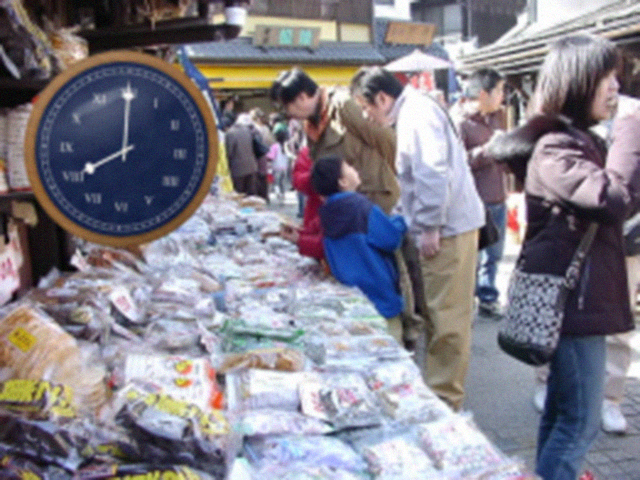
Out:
8.00
